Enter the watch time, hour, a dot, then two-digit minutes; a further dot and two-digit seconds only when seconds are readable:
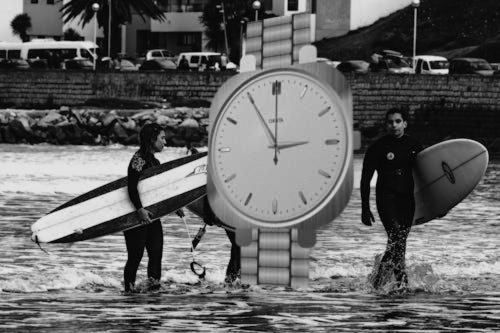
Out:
2.55.00
